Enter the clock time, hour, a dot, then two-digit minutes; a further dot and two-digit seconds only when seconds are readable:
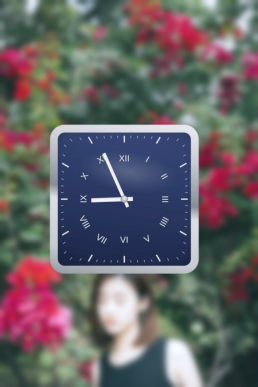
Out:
8.56
